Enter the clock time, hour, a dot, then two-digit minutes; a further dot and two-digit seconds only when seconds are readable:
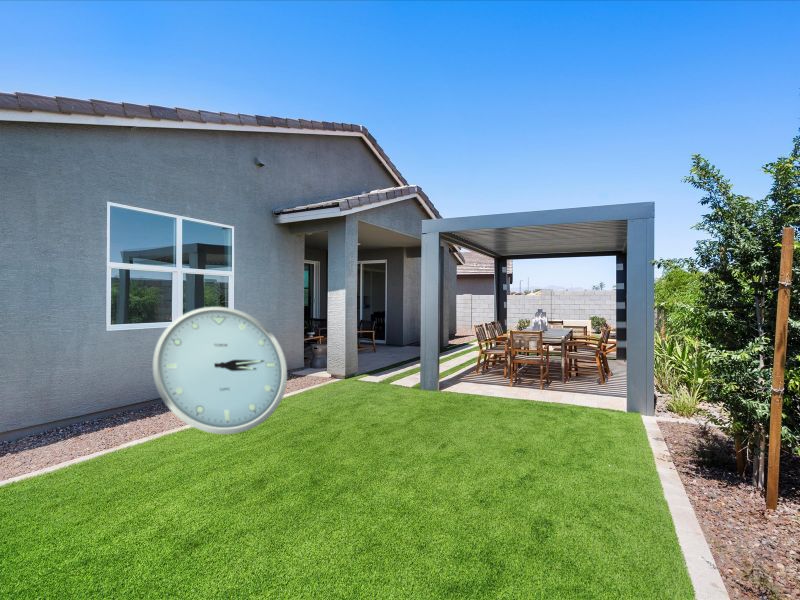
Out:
3.14
